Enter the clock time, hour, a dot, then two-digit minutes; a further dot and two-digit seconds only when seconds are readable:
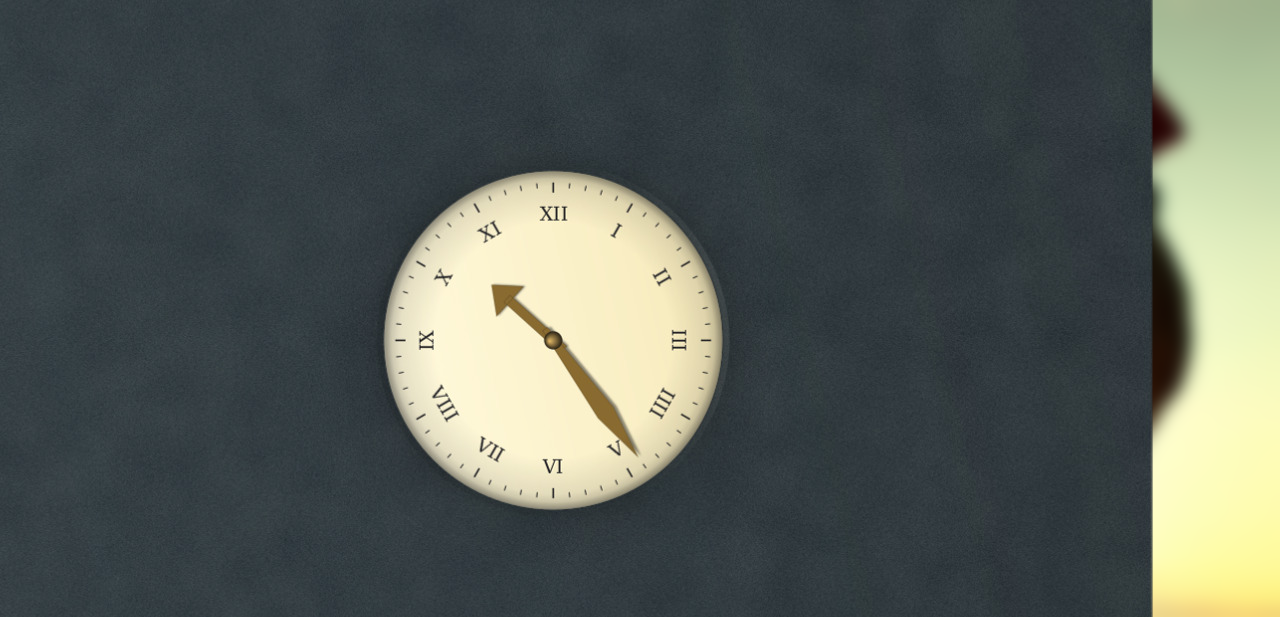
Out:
10.24
